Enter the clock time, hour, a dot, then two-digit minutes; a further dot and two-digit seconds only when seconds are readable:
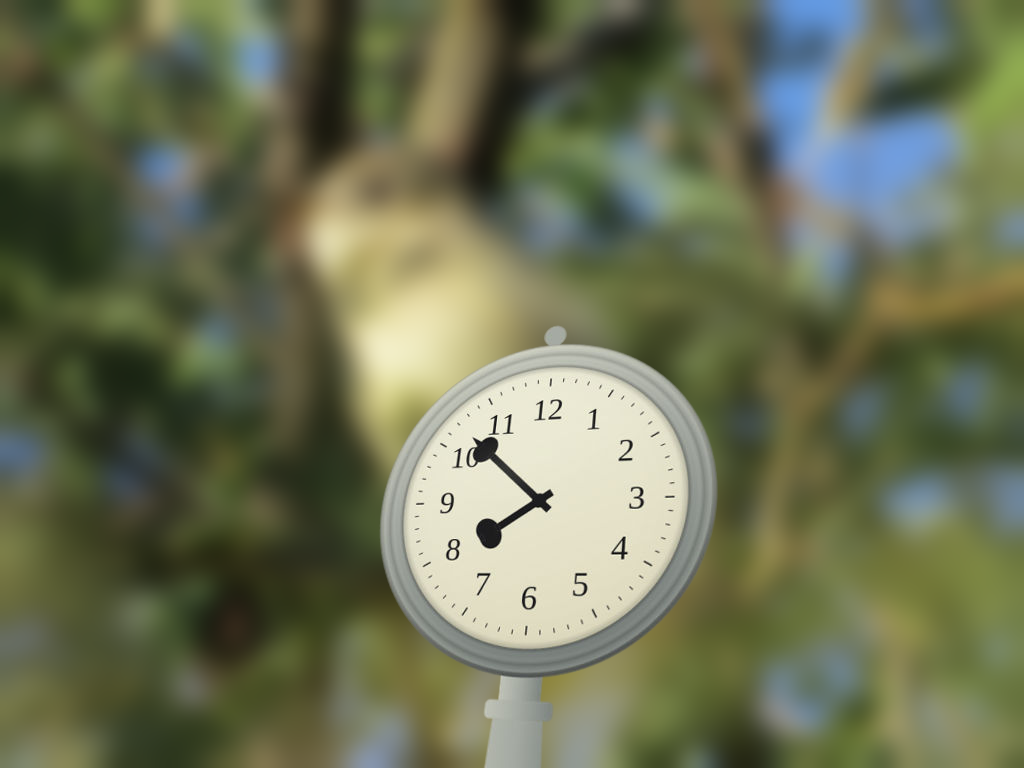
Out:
7.52
